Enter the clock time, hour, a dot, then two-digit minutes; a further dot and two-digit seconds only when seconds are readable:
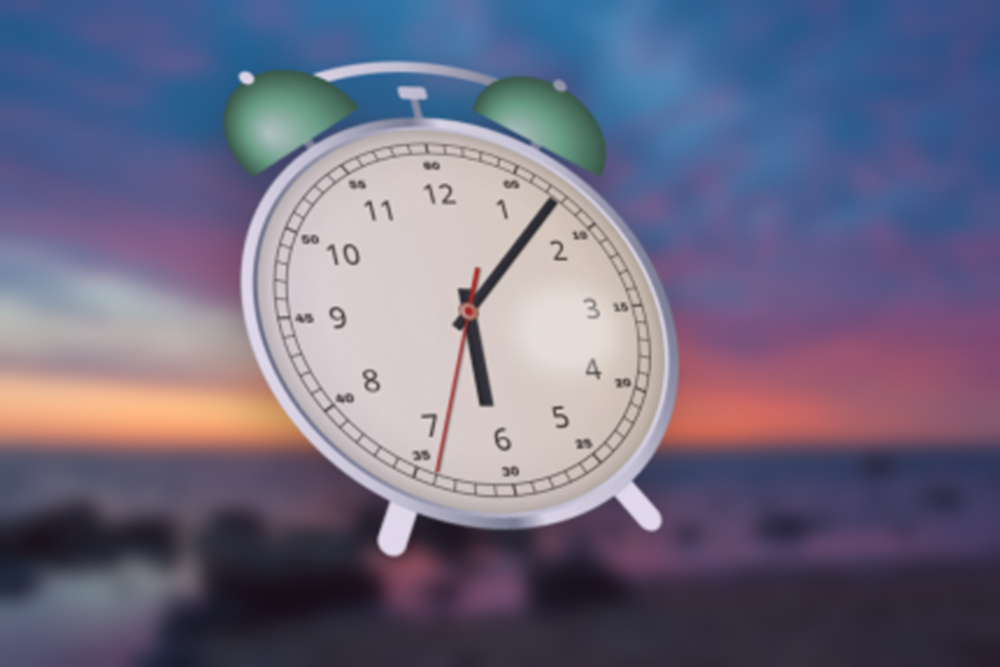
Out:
6.07.34
